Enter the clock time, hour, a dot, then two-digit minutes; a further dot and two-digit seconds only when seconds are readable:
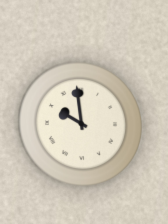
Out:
9.59
